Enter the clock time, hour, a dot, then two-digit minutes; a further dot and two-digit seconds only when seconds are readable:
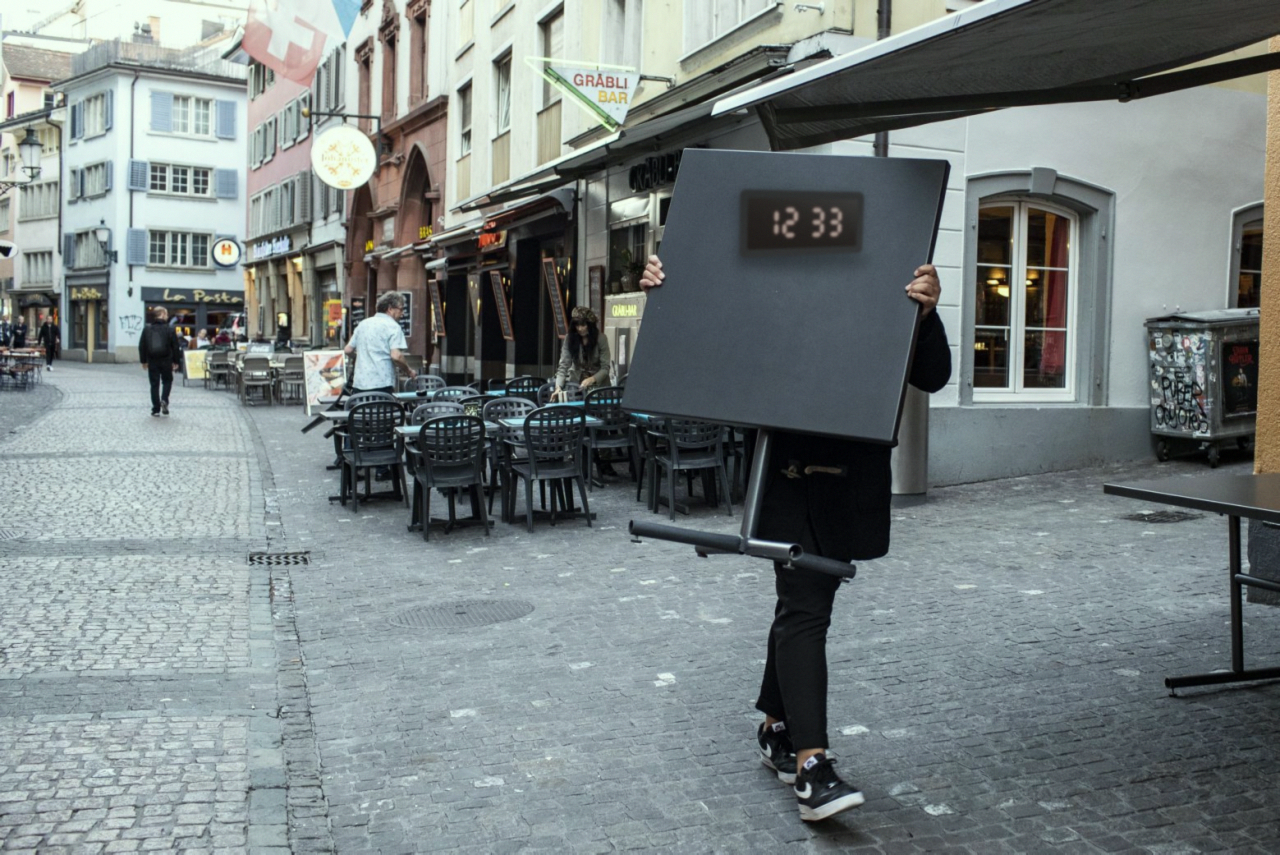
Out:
12.33
